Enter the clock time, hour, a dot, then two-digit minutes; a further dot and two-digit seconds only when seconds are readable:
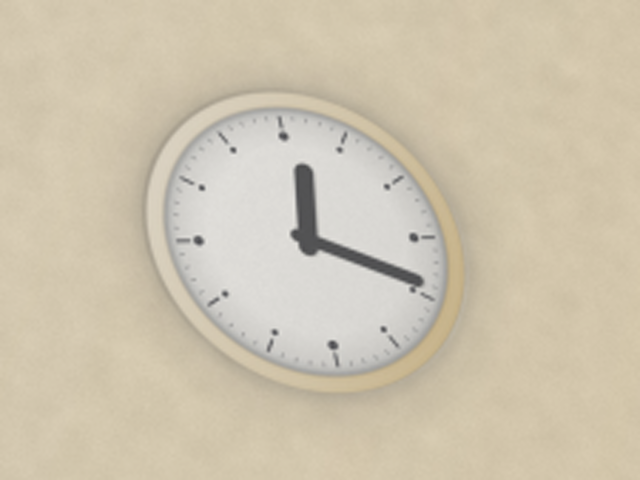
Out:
12.19
